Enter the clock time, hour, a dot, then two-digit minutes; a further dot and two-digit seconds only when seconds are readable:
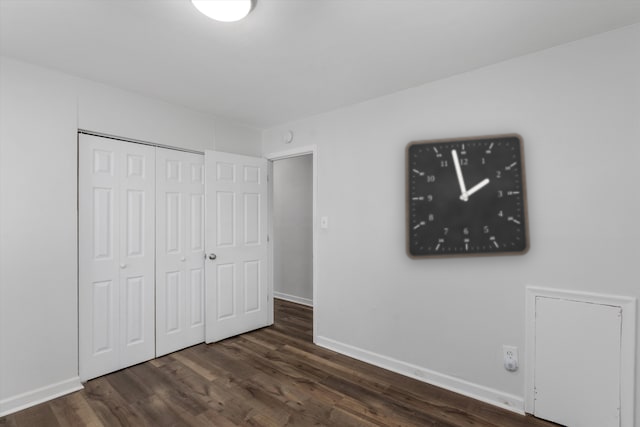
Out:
1.58
